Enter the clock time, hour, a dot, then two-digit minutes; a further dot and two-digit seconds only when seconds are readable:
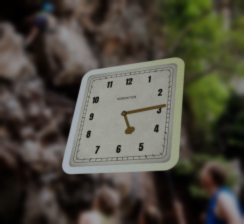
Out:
5.14
